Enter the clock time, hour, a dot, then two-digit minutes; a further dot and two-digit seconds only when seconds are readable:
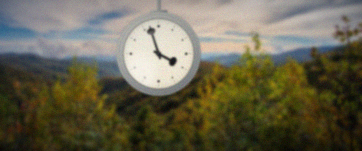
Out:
3.57
